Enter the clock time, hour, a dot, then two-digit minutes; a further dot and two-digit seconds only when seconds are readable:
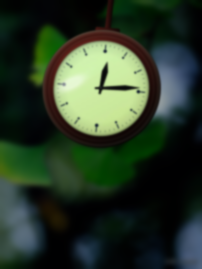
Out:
12.14
